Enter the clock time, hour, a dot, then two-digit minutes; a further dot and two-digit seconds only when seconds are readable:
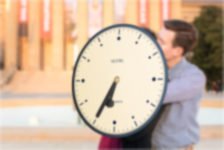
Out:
6.35
